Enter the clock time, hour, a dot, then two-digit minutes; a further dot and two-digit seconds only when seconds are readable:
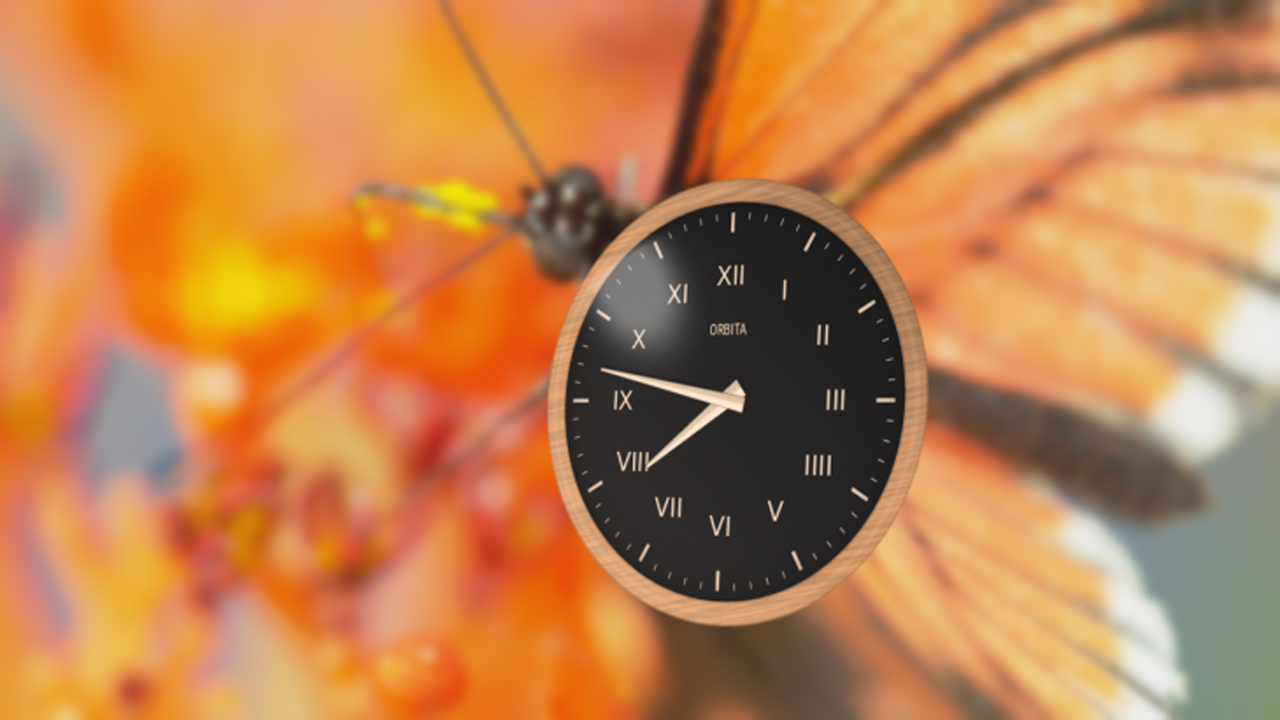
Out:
7.47
